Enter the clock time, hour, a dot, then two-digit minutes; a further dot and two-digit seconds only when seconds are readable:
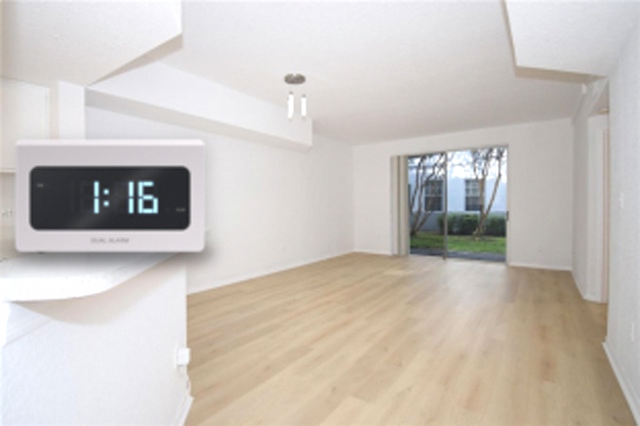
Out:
1.16
